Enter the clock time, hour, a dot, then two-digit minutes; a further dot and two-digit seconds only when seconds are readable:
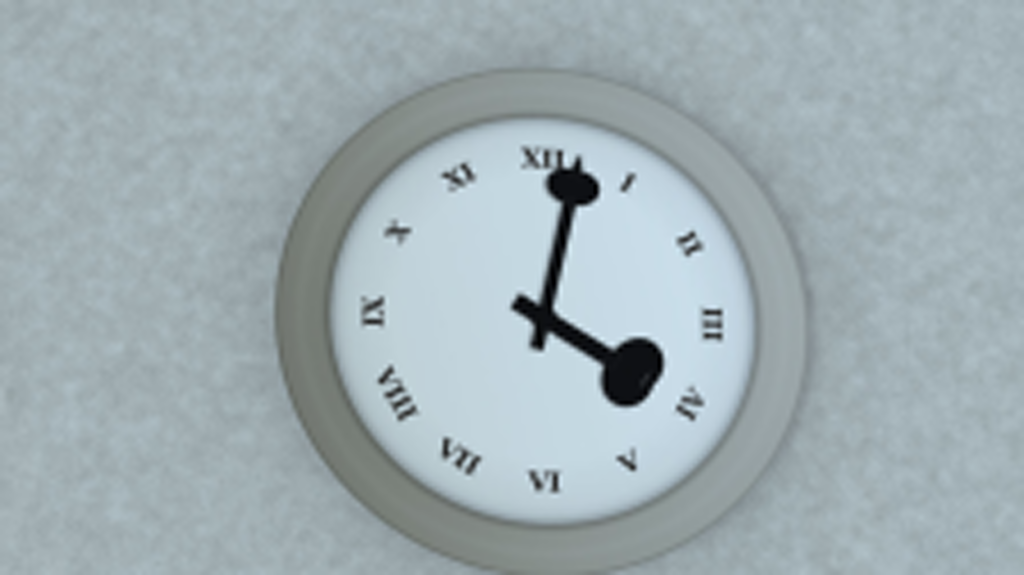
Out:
4.02
